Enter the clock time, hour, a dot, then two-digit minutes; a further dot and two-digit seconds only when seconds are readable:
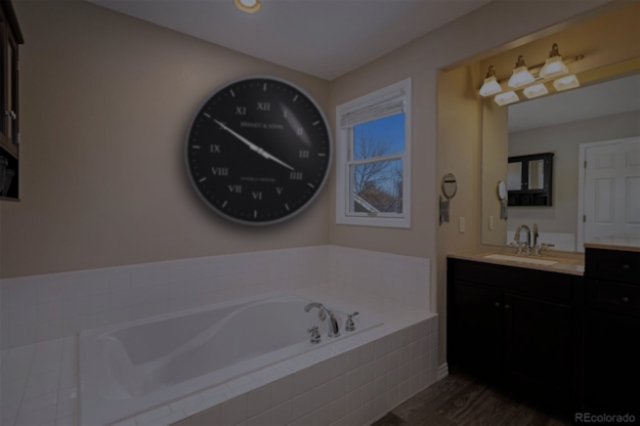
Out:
3.50
